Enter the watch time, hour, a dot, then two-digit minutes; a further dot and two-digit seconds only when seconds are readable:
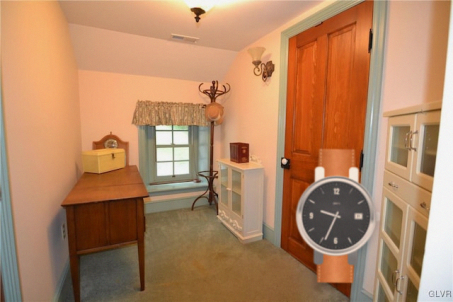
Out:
9.34
